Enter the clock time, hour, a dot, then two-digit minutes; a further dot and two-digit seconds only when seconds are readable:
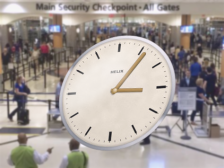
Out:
3.06
